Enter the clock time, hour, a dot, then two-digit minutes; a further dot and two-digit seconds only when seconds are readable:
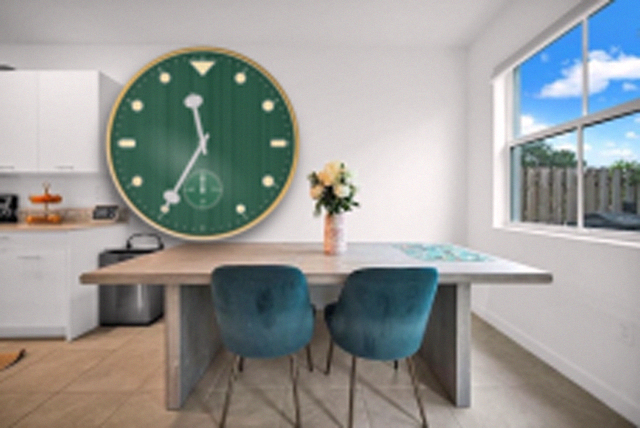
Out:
11.35
